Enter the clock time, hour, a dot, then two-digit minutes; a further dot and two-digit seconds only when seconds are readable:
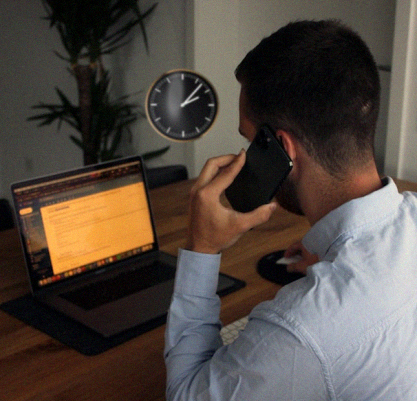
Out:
2.07
